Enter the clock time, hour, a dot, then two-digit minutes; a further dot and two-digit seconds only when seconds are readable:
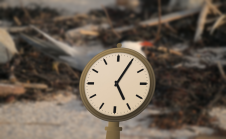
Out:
5.05
